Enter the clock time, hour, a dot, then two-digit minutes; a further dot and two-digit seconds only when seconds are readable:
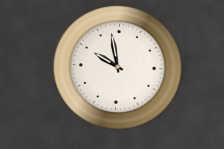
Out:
9.58
